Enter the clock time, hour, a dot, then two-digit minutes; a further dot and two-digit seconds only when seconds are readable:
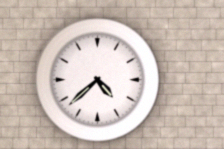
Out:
4.38
